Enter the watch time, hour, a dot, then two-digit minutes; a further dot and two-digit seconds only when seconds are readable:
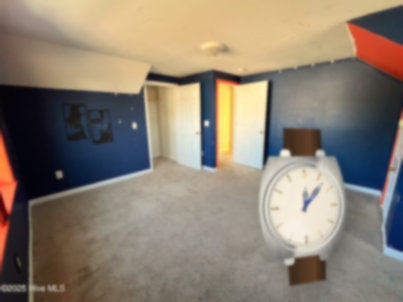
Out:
12.07
